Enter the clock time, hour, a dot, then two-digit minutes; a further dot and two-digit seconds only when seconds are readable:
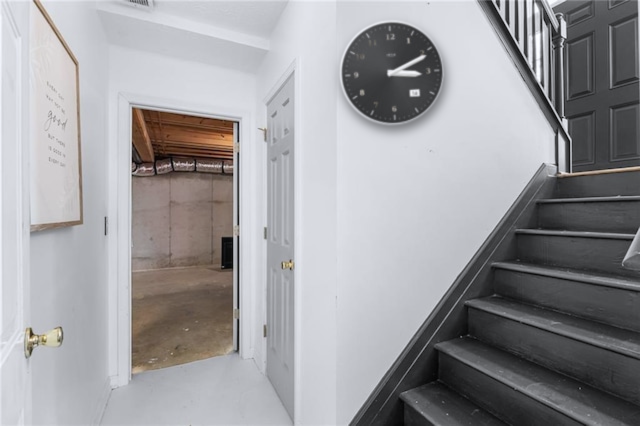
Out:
3.11
